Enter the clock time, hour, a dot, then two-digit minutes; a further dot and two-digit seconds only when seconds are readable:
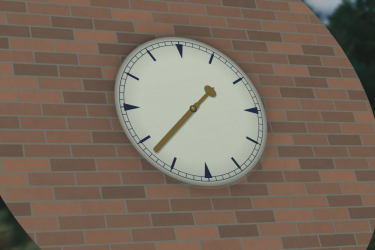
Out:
1.38
